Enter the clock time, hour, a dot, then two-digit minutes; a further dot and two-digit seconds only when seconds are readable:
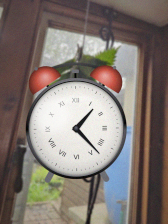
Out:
1.23
